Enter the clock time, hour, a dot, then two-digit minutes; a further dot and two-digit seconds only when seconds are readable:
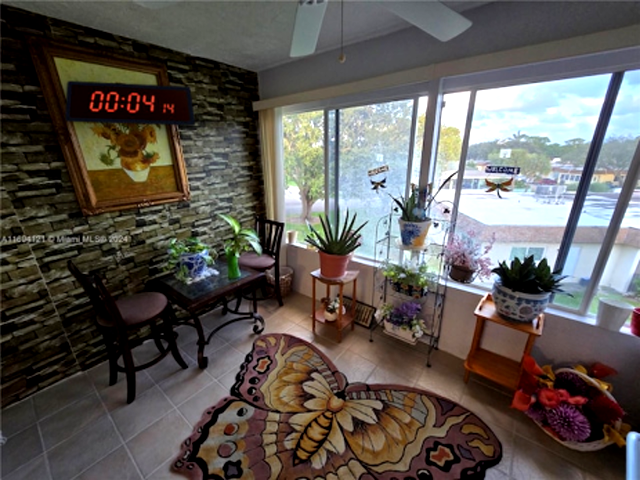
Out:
0.04.14
